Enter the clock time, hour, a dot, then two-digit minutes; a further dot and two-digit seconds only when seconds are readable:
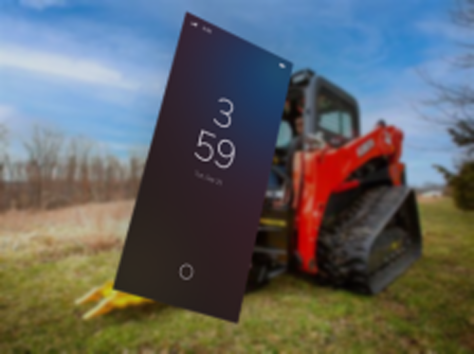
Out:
3.59
